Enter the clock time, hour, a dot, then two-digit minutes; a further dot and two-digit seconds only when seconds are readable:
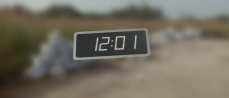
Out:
12.01
